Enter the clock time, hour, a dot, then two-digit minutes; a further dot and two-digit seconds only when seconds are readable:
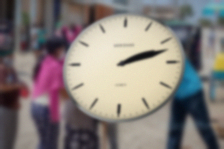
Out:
2.12
